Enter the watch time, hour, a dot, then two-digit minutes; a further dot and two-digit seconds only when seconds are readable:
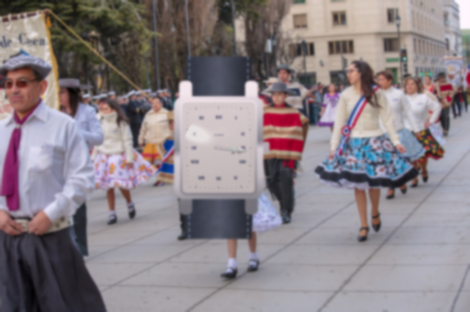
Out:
3.16
